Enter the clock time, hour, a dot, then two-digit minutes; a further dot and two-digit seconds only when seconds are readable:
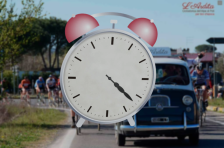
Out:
4.22
